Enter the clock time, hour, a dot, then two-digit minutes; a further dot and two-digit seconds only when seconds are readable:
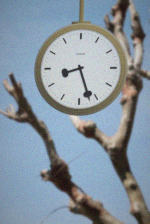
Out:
8.27
